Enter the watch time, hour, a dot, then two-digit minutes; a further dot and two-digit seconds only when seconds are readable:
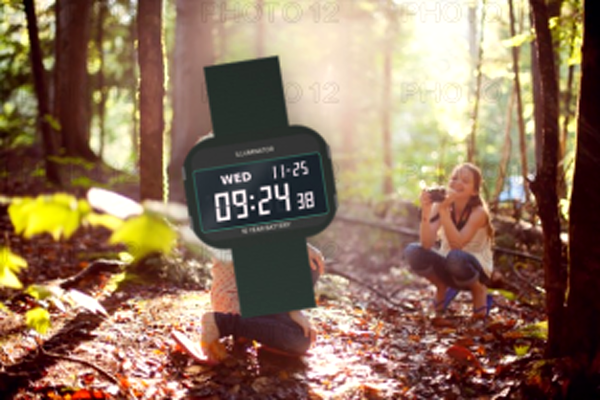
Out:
9.24.38
